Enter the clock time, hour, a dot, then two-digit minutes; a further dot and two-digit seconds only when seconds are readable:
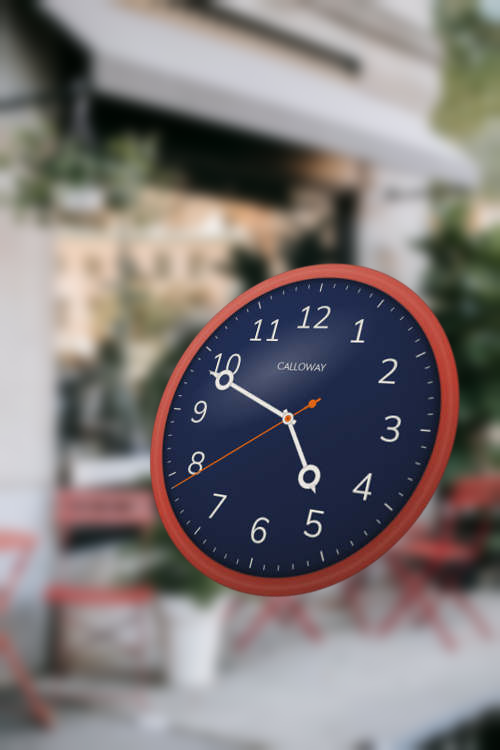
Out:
4.48.39
